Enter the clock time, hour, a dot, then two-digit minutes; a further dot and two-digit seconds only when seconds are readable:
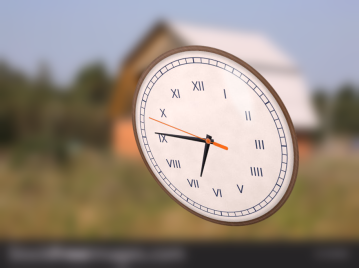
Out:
6.45.48
